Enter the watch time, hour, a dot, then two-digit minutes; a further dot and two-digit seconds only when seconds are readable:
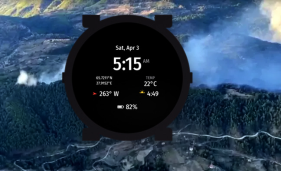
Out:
5.15
